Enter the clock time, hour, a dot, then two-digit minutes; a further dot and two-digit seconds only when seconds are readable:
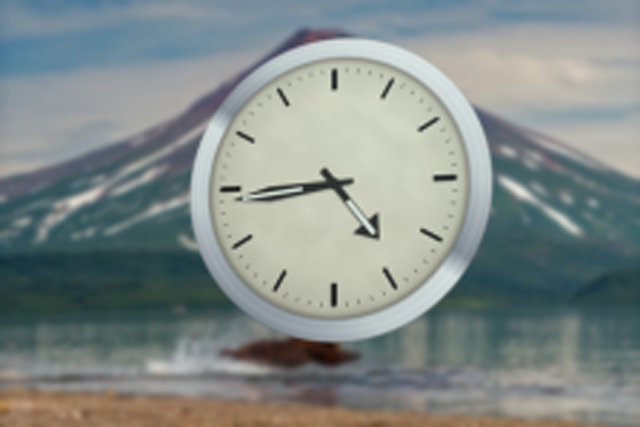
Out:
4.44
